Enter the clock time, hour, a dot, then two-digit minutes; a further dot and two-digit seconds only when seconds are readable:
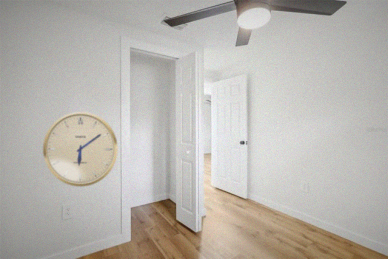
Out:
6.09
